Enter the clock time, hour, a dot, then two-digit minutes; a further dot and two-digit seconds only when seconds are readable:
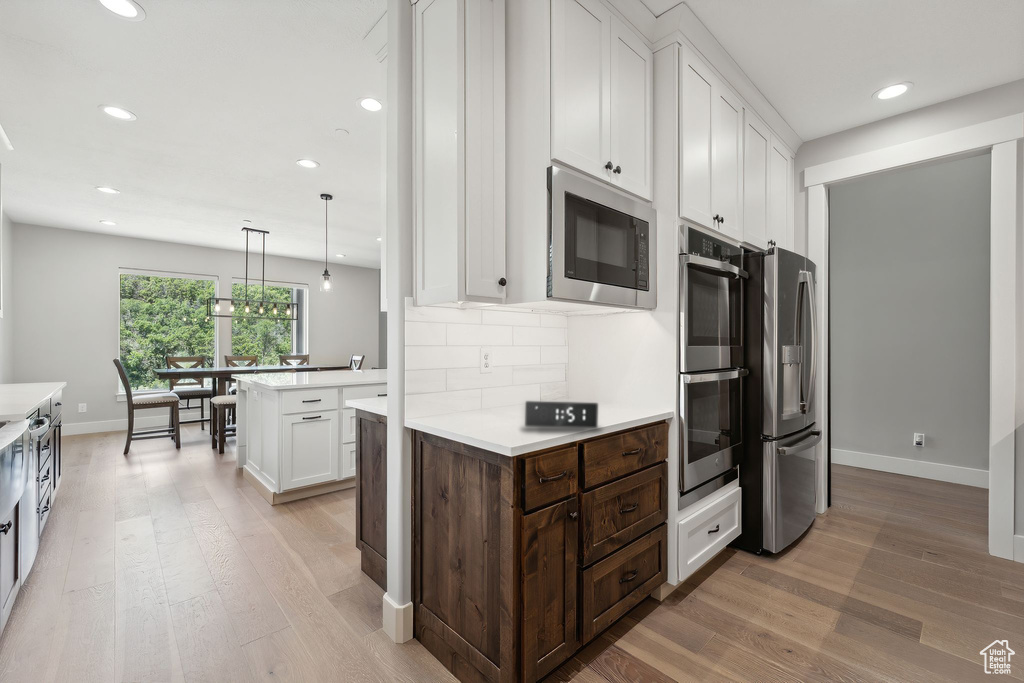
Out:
1.51
